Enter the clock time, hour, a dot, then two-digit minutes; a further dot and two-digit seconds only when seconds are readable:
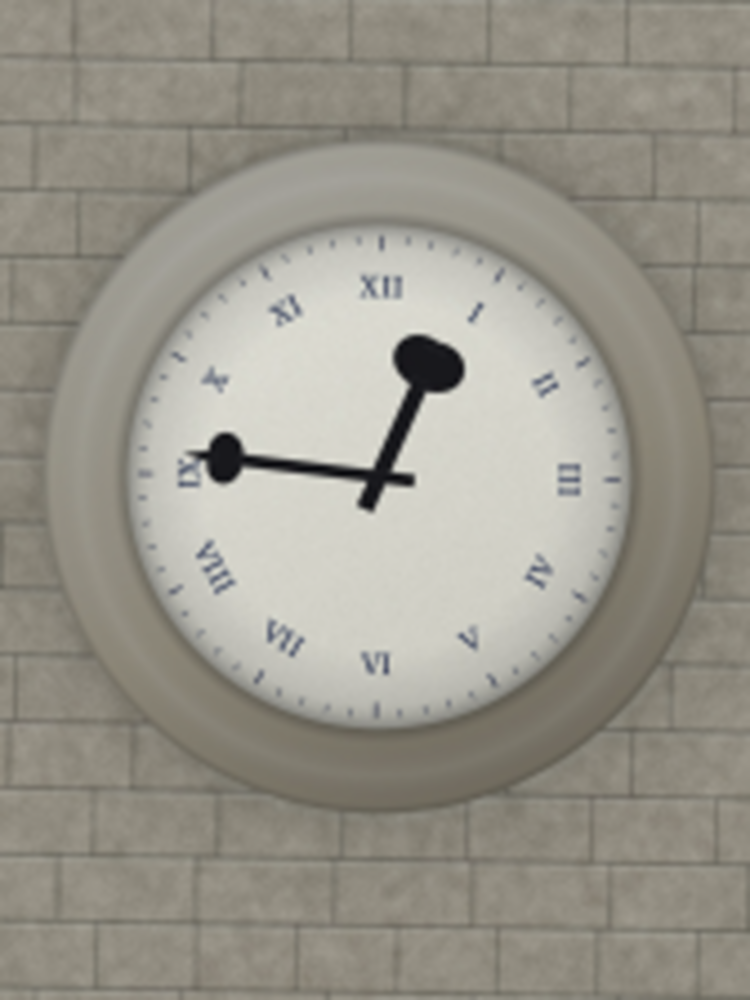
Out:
12.46
